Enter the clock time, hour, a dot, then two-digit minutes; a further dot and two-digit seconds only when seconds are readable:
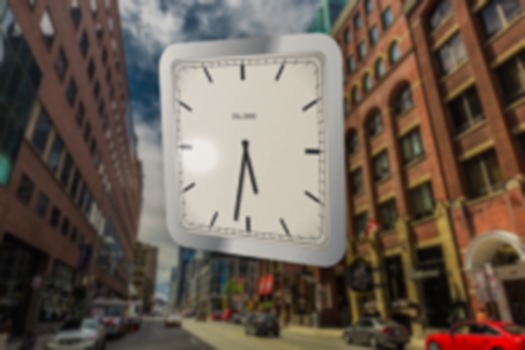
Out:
5.32
